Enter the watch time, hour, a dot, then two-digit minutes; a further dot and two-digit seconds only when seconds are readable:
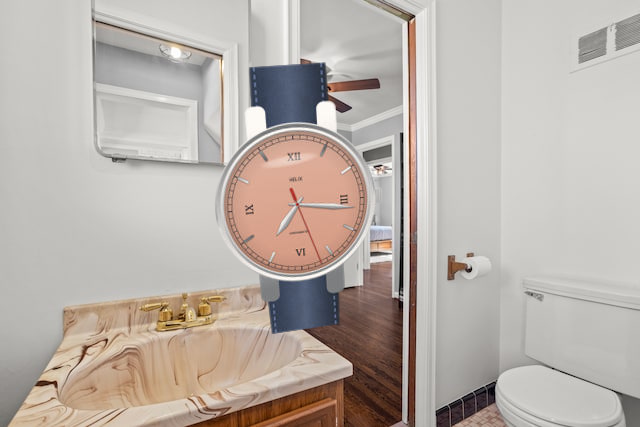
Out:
7.16.27
